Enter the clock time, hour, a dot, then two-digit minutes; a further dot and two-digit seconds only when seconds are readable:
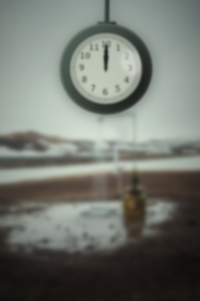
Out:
12.00
